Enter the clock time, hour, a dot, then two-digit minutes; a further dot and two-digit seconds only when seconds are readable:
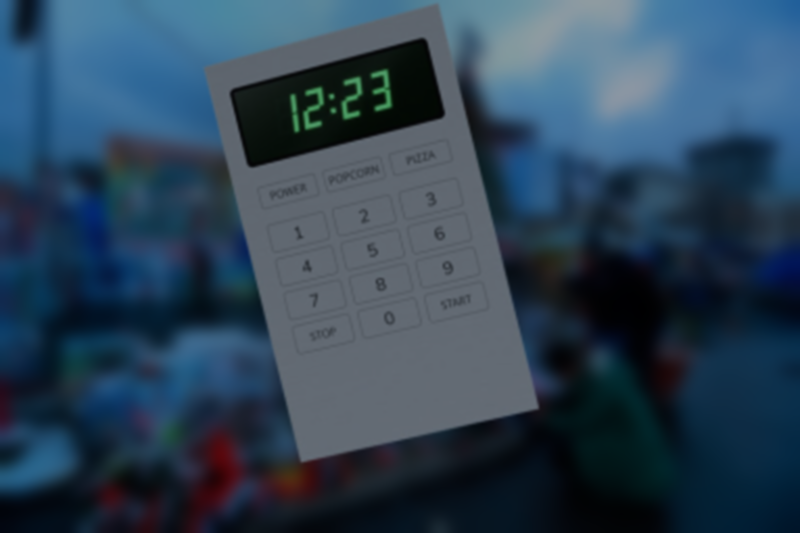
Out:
12.23
